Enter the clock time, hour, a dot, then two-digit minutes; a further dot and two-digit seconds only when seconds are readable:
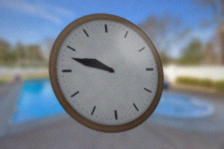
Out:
9.48
